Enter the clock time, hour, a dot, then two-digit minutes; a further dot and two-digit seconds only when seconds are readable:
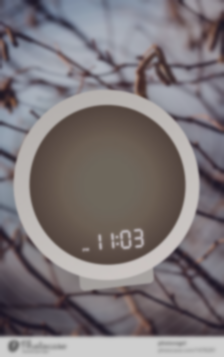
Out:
11.03
